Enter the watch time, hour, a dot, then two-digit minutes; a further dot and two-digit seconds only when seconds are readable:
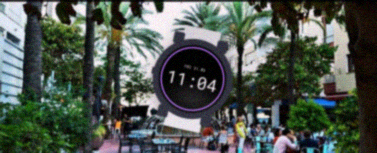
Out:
11.04
